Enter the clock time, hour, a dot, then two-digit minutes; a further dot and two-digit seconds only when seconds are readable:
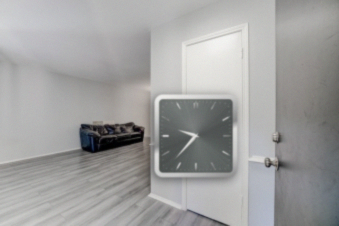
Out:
9.37
